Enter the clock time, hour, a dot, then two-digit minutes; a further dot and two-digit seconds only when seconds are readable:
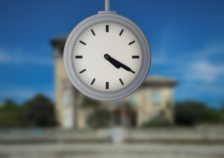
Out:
4.20
